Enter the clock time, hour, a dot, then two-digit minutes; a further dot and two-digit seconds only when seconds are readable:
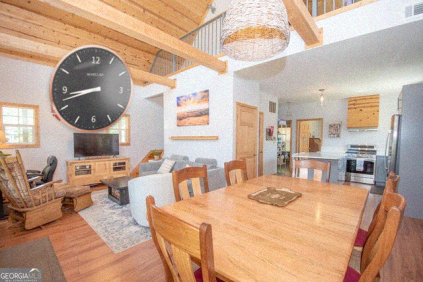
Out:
8.42
